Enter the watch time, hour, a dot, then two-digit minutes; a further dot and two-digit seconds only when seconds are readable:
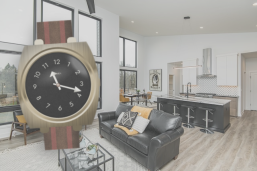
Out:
11.18
